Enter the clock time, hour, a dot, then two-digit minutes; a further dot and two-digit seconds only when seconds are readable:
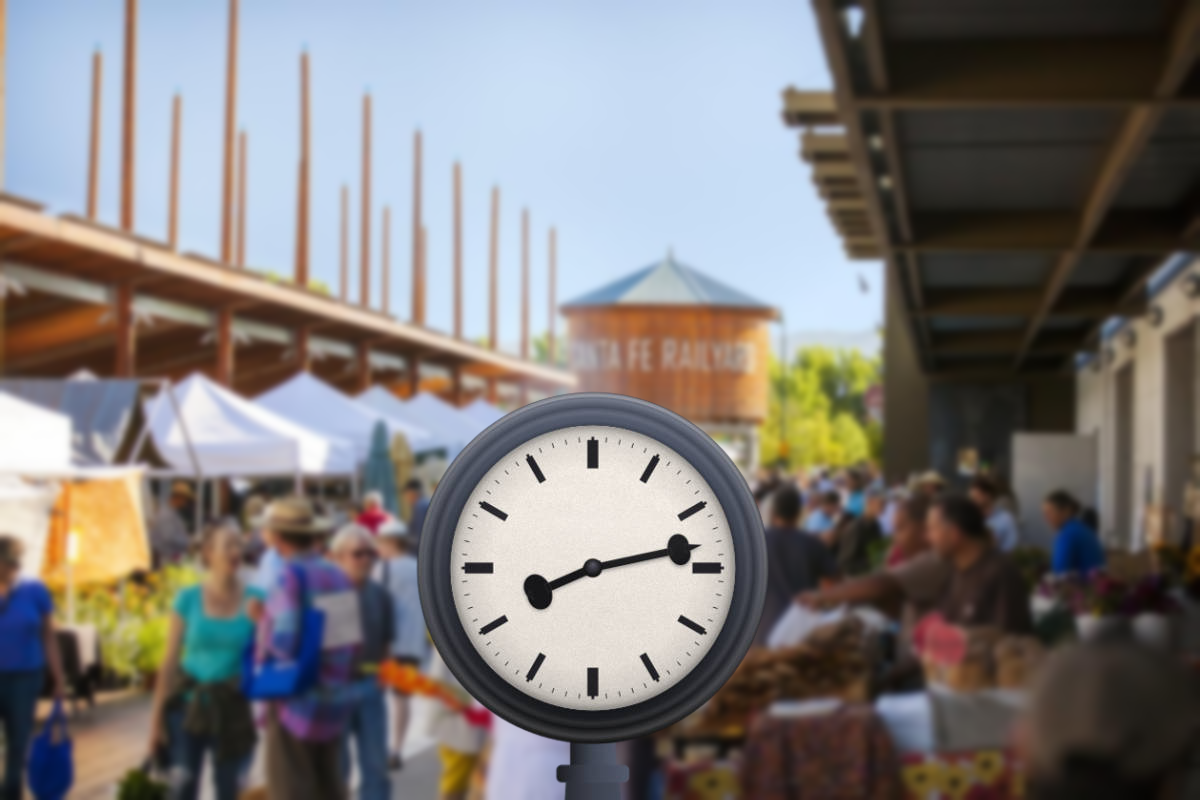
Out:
8.13
